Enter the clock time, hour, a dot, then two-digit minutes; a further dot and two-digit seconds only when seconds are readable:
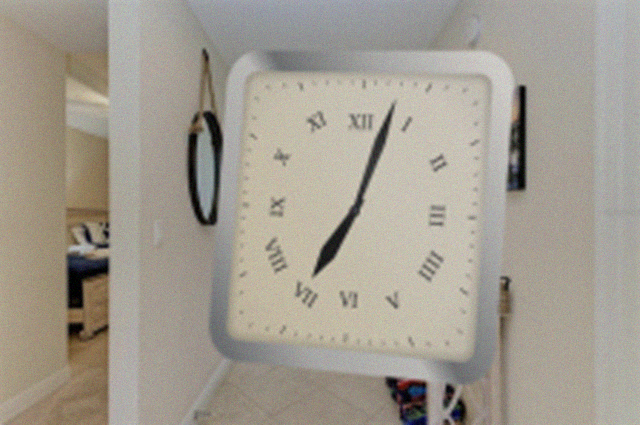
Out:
7.03
